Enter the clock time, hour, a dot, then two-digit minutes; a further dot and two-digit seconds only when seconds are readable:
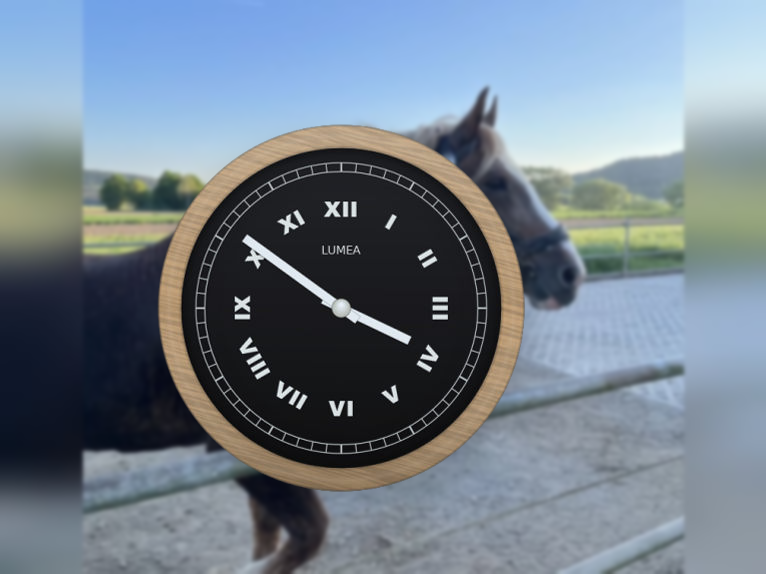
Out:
3.51
